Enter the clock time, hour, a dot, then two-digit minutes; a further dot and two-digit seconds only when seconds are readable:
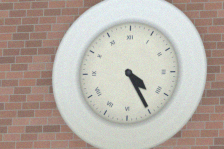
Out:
4.25
